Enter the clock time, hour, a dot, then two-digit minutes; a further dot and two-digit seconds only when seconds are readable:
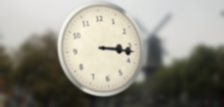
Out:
3.17
